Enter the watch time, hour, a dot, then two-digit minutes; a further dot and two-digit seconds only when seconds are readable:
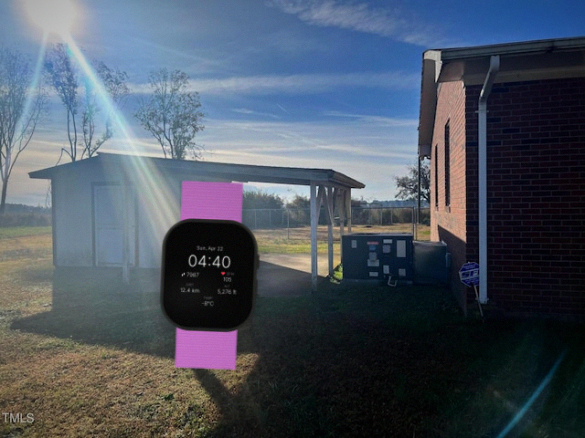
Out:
4.40
